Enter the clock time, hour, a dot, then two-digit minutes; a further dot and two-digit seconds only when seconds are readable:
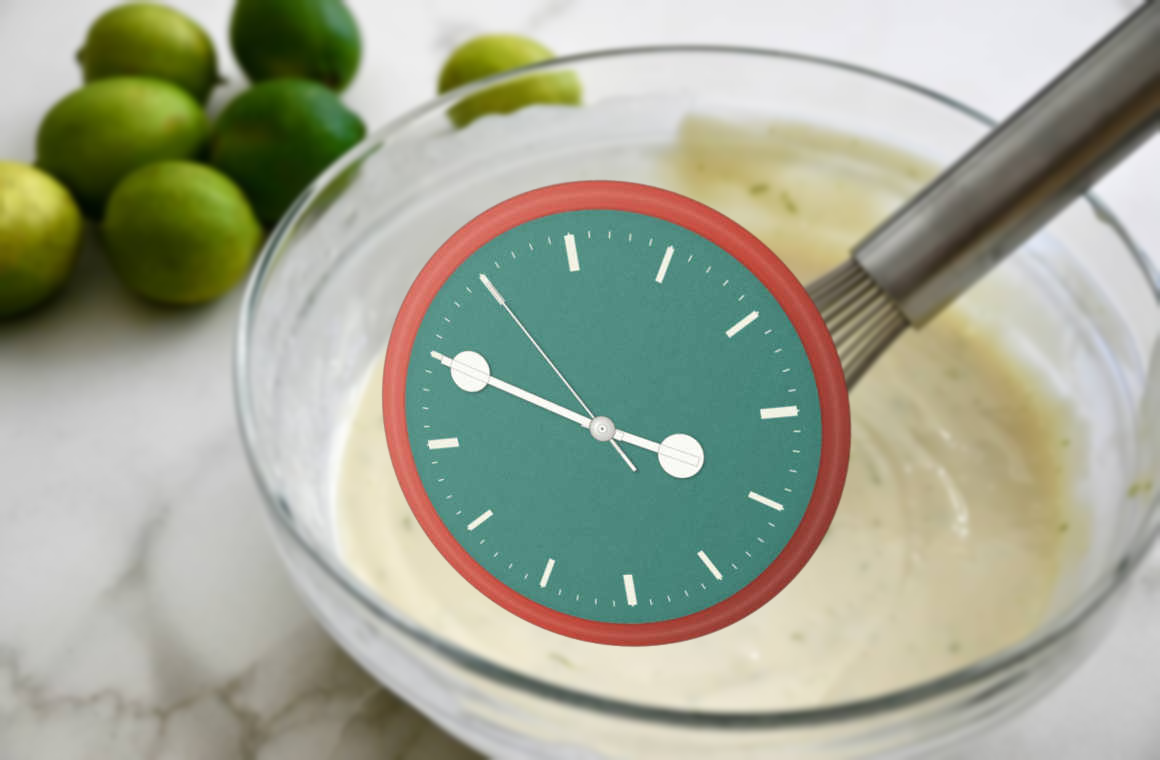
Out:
3.49.55
